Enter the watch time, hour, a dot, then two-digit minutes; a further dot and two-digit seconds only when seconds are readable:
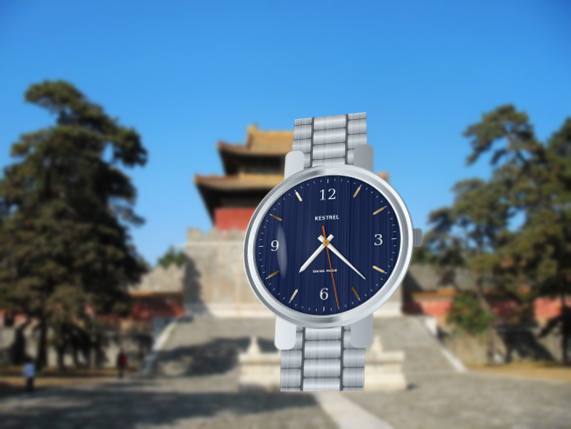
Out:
7.22.28
